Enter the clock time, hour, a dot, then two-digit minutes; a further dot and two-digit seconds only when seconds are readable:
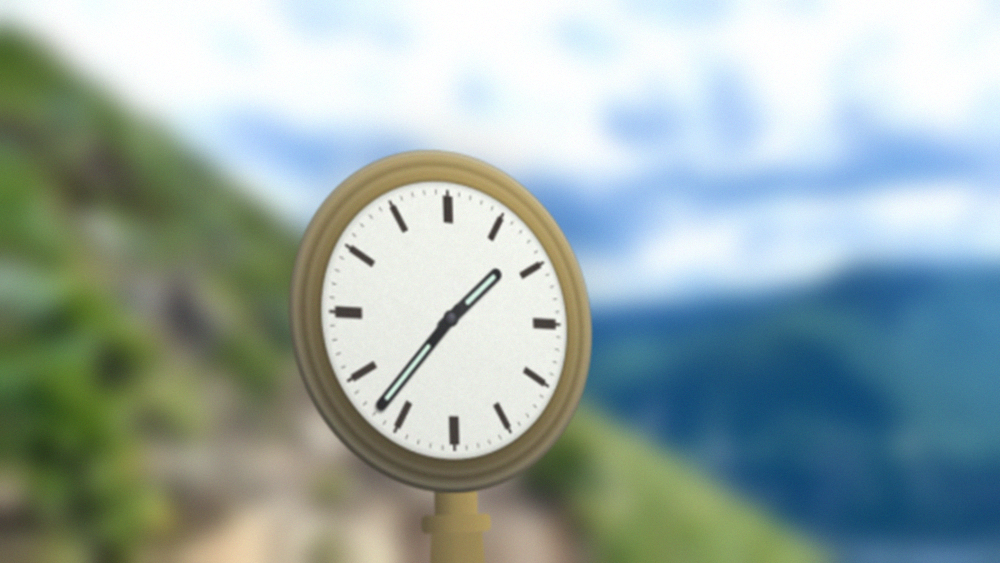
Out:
1.37
